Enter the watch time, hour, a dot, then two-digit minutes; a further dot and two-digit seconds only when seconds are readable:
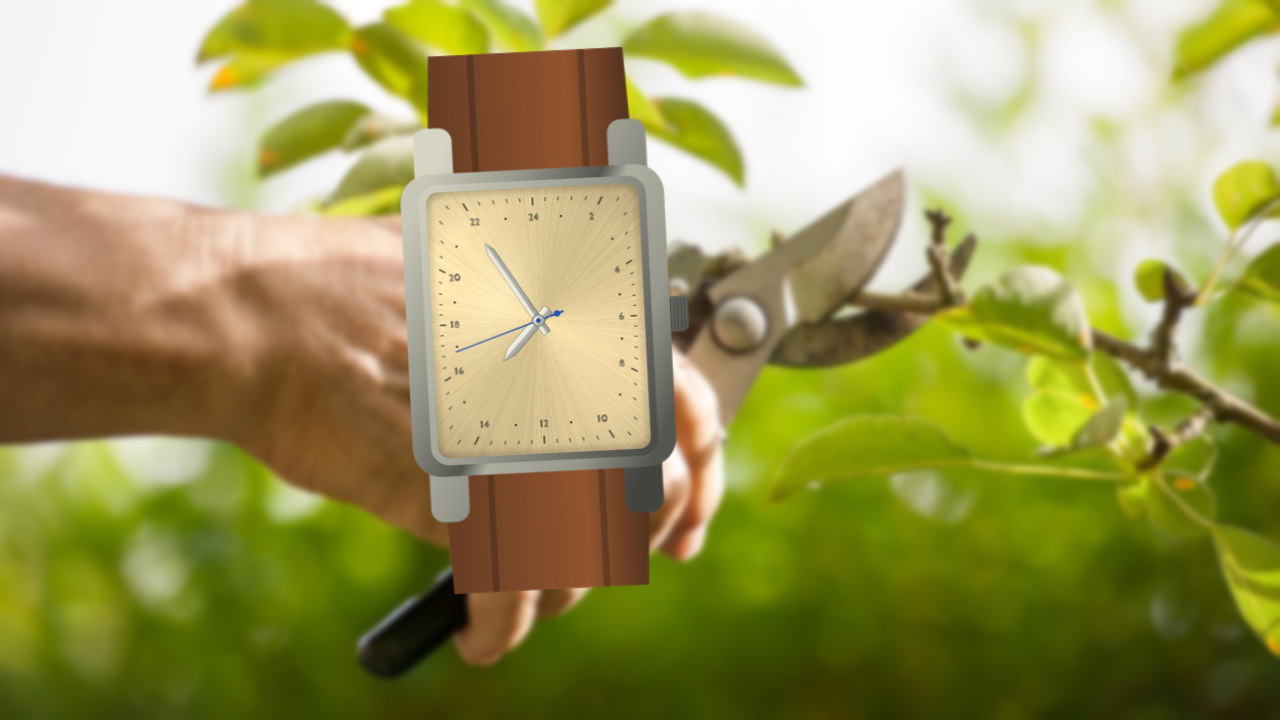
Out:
14.54.42
